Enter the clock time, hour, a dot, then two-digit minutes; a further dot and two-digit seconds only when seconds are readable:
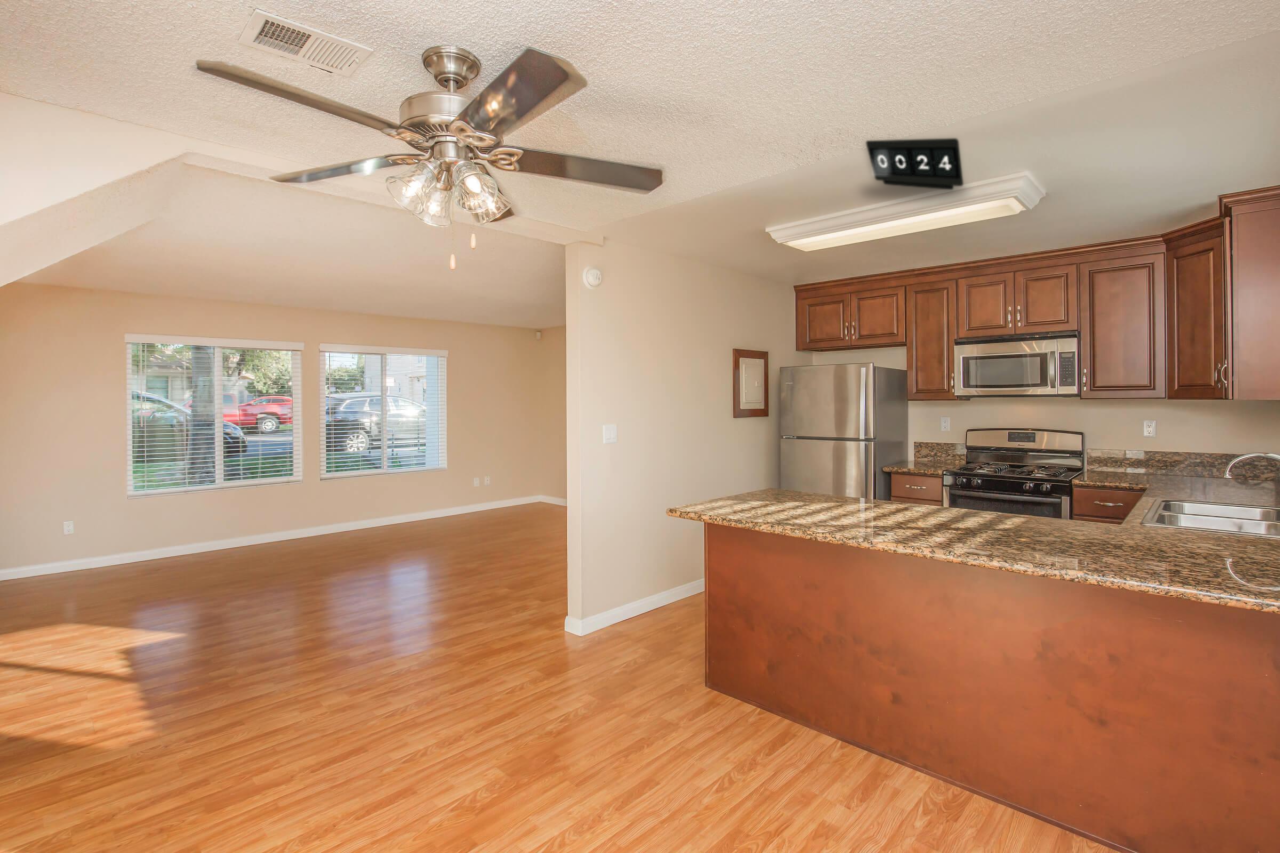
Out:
0.24
